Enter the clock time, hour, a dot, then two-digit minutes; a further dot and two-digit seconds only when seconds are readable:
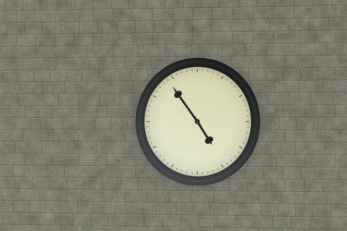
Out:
4.54
